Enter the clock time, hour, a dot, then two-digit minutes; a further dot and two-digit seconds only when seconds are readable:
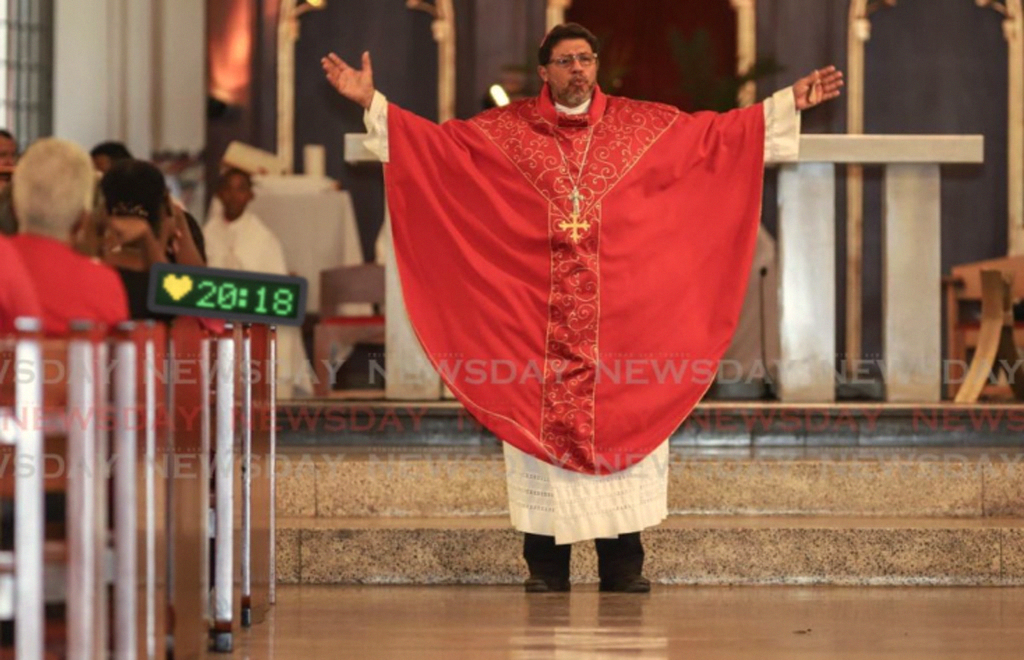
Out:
20.18
